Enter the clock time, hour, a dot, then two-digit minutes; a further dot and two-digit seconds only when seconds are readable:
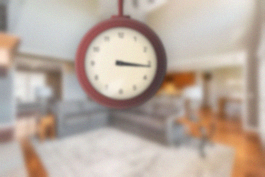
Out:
3.16
